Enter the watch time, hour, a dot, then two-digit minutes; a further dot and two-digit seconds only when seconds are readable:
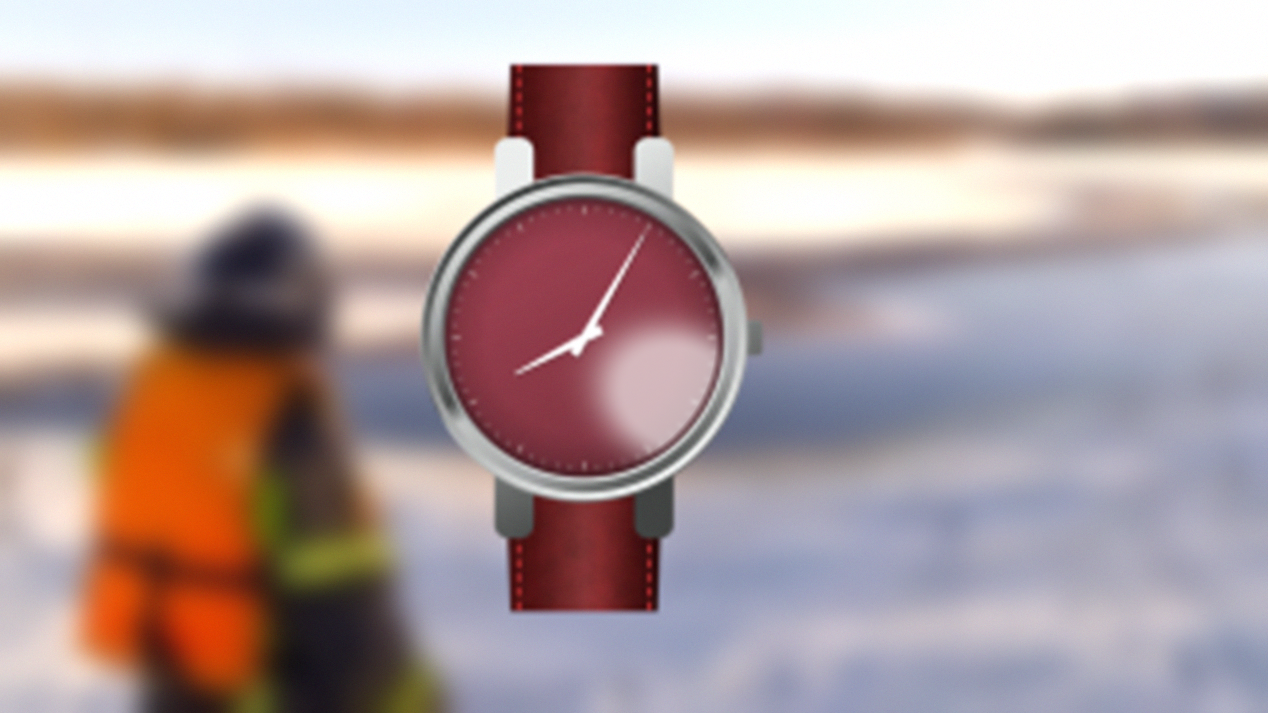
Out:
8.05
